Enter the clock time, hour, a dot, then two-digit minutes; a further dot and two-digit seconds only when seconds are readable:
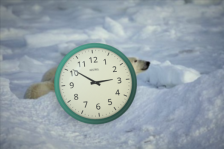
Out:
2.51
